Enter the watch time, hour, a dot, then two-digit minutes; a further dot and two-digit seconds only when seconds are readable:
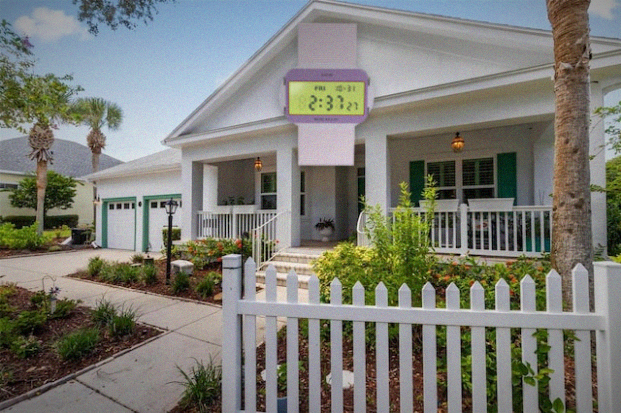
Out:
2.37.27
